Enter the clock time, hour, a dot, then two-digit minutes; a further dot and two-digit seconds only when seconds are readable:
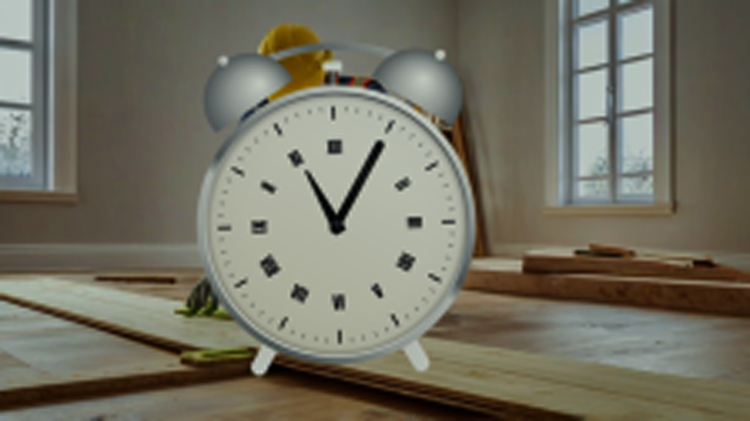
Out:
11.05
